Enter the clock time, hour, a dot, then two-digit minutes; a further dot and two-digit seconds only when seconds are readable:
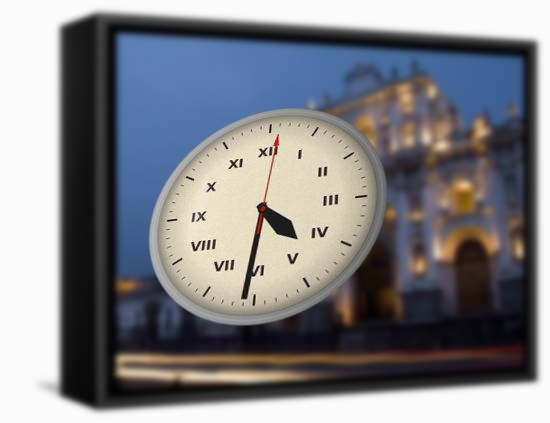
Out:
4.31.01
